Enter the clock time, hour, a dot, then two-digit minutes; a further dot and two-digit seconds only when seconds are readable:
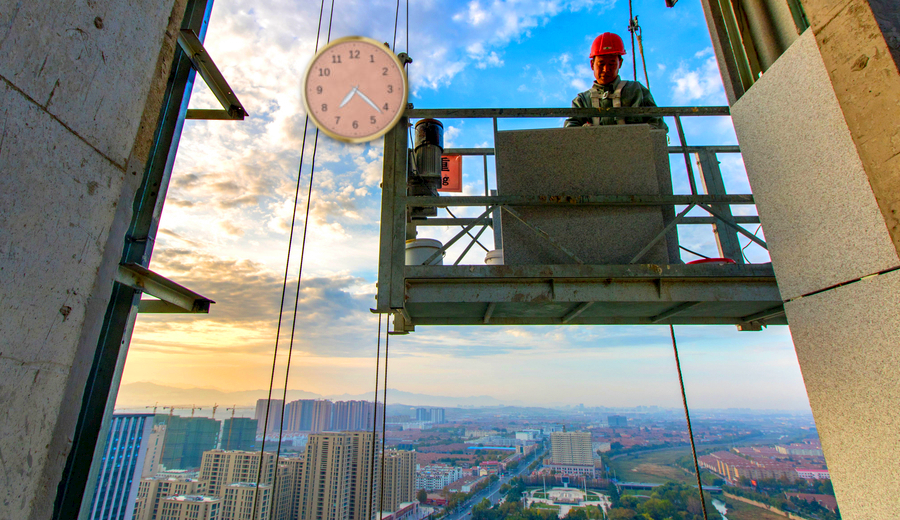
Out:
7.22
